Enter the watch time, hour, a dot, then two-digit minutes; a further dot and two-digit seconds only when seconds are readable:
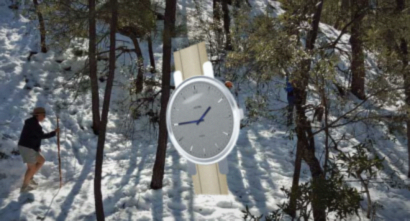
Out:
1.45
